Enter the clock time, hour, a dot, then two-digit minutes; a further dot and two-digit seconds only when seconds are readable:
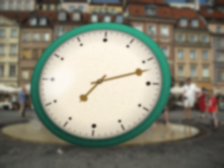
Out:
7.12
